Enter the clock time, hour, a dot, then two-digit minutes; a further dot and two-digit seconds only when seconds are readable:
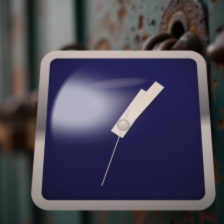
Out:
1.06.33
